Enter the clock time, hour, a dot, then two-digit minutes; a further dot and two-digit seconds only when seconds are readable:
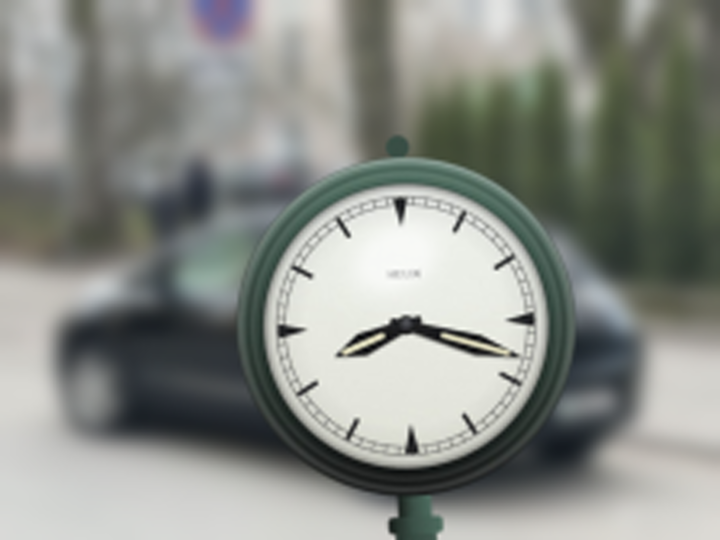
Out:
8.18
